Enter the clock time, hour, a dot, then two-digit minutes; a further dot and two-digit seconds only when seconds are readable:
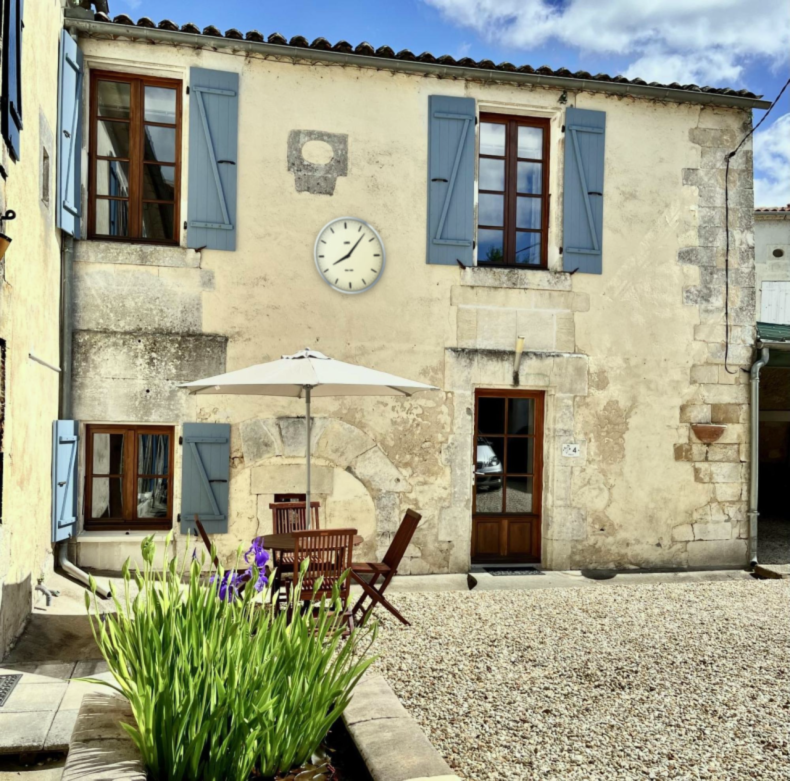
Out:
8.07
